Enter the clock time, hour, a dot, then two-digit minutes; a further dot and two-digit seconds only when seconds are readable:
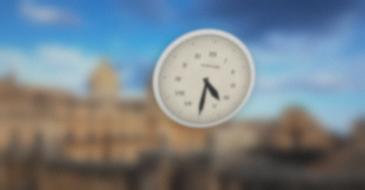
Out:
4.30
